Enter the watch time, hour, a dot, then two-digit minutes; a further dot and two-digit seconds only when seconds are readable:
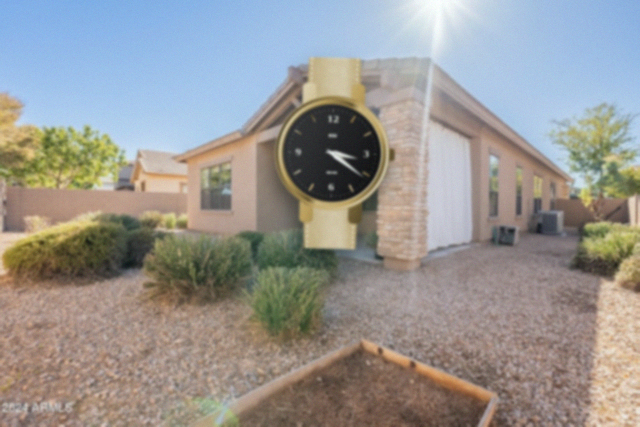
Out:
3.21
